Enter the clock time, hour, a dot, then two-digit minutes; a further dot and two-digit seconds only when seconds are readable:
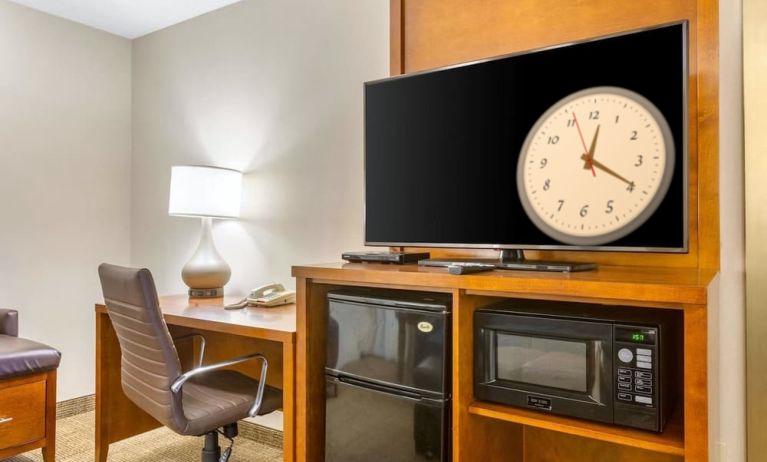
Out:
12.19.56
